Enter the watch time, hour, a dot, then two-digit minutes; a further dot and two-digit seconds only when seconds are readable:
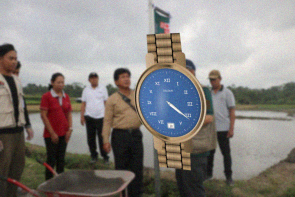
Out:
4.21
